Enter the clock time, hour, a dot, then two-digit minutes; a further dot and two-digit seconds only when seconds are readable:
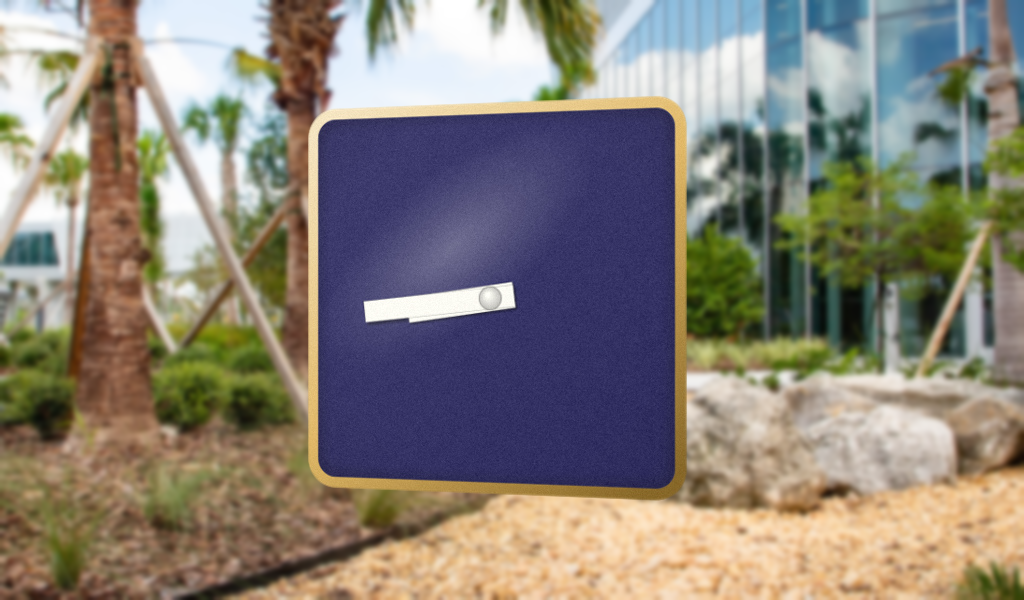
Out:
8.44
